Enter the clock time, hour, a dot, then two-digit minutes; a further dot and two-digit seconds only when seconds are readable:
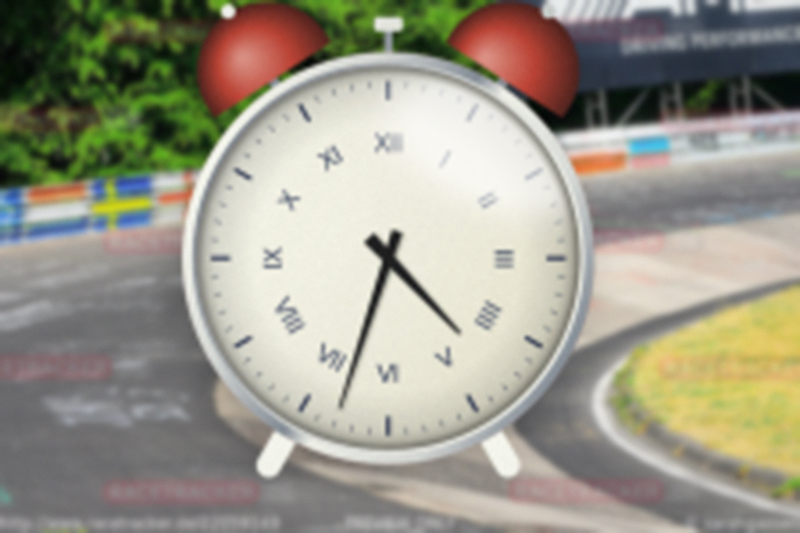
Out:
4.33
